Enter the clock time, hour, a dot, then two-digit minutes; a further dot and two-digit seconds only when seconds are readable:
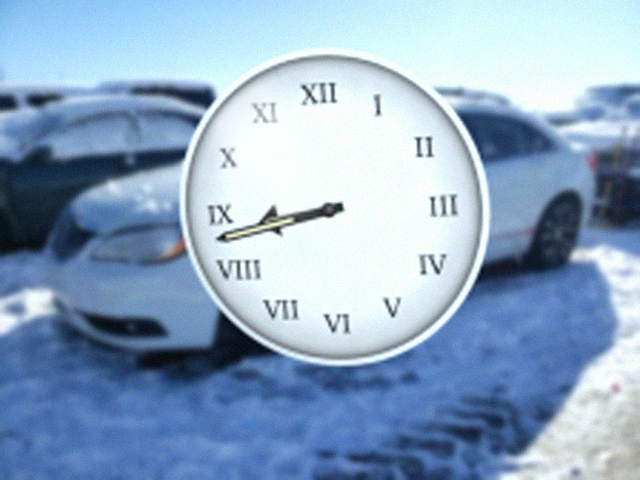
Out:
8.43
